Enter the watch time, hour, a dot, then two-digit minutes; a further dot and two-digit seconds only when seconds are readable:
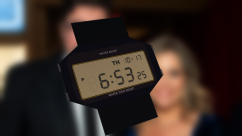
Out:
6.53.25
